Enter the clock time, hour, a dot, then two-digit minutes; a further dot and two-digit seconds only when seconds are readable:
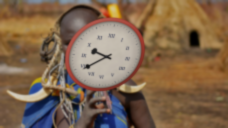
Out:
9.39
